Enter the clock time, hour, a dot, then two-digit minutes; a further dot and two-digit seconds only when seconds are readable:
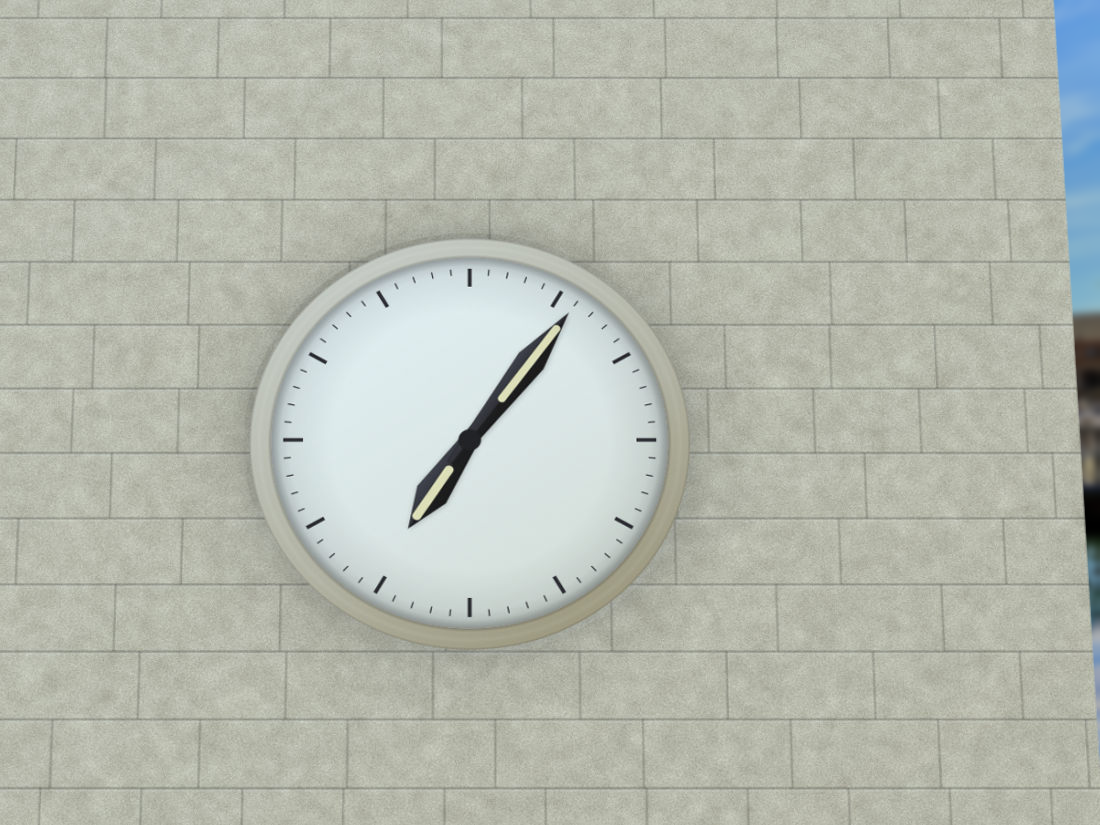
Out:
7.06
